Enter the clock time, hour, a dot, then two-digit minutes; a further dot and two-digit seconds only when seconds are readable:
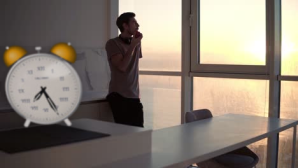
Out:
7.26
